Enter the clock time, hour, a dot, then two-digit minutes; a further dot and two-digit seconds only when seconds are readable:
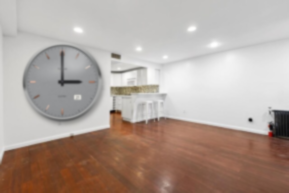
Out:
3.00
